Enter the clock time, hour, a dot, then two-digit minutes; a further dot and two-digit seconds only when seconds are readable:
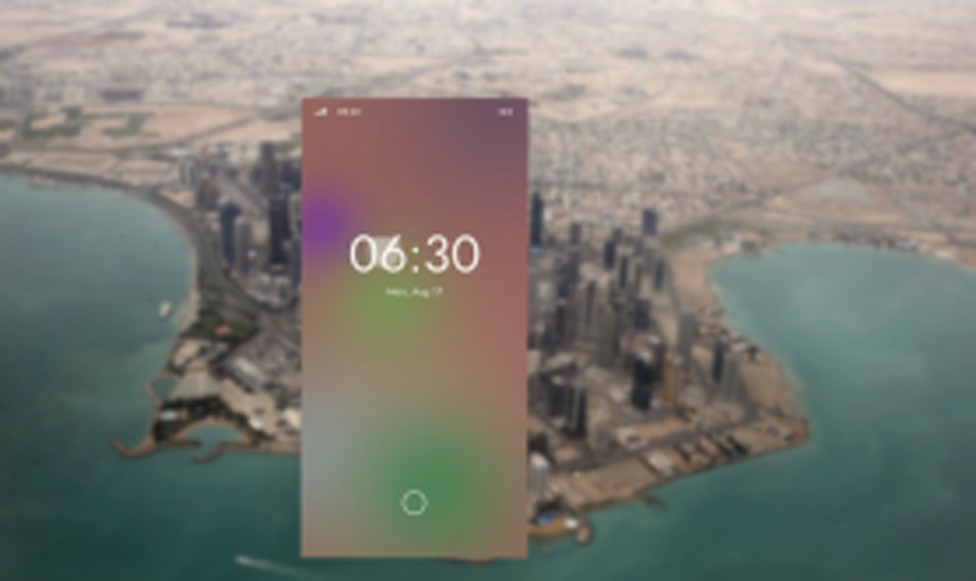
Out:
6.30
